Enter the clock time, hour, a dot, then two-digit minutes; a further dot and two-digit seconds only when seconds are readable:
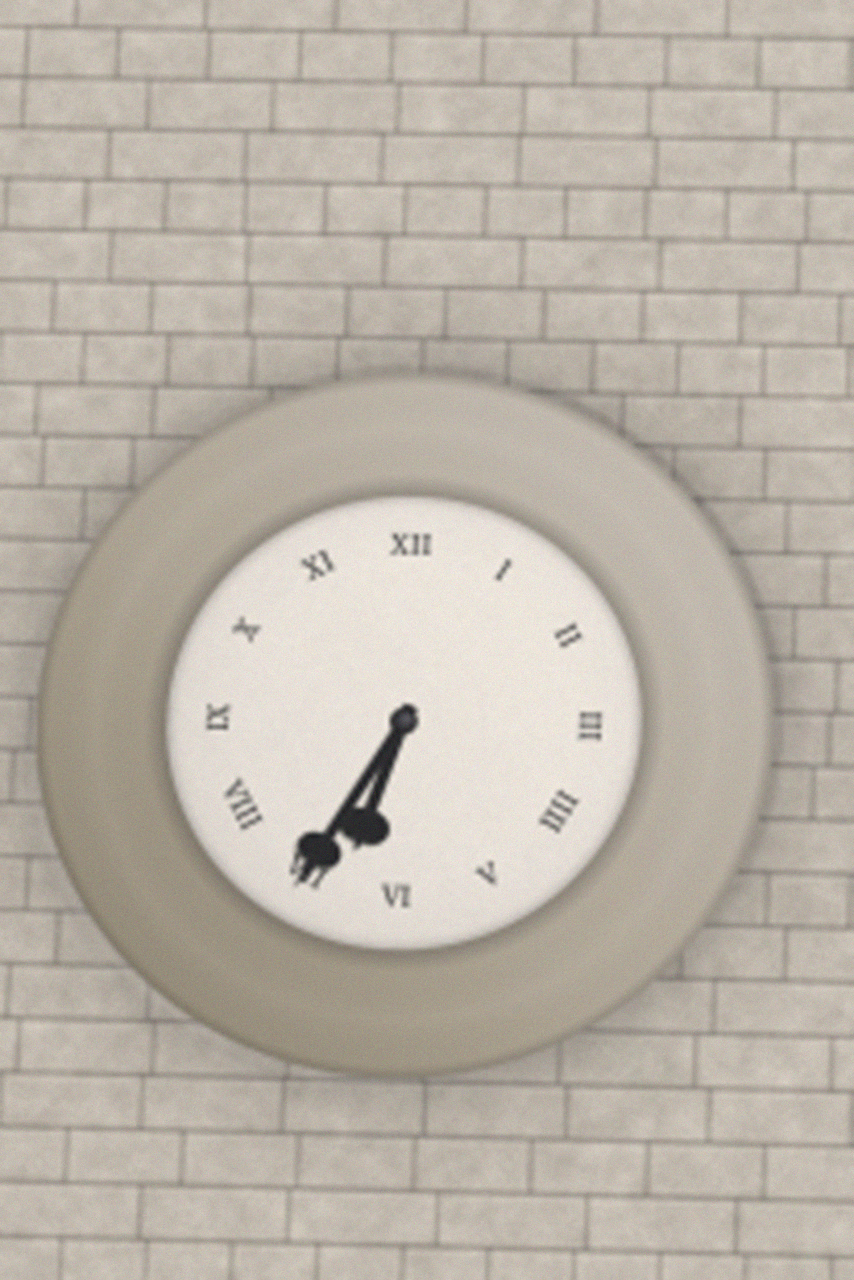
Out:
6.35
